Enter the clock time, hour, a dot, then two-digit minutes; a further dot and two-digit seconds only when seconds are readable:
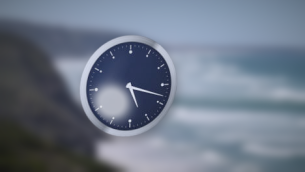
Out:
5.18
